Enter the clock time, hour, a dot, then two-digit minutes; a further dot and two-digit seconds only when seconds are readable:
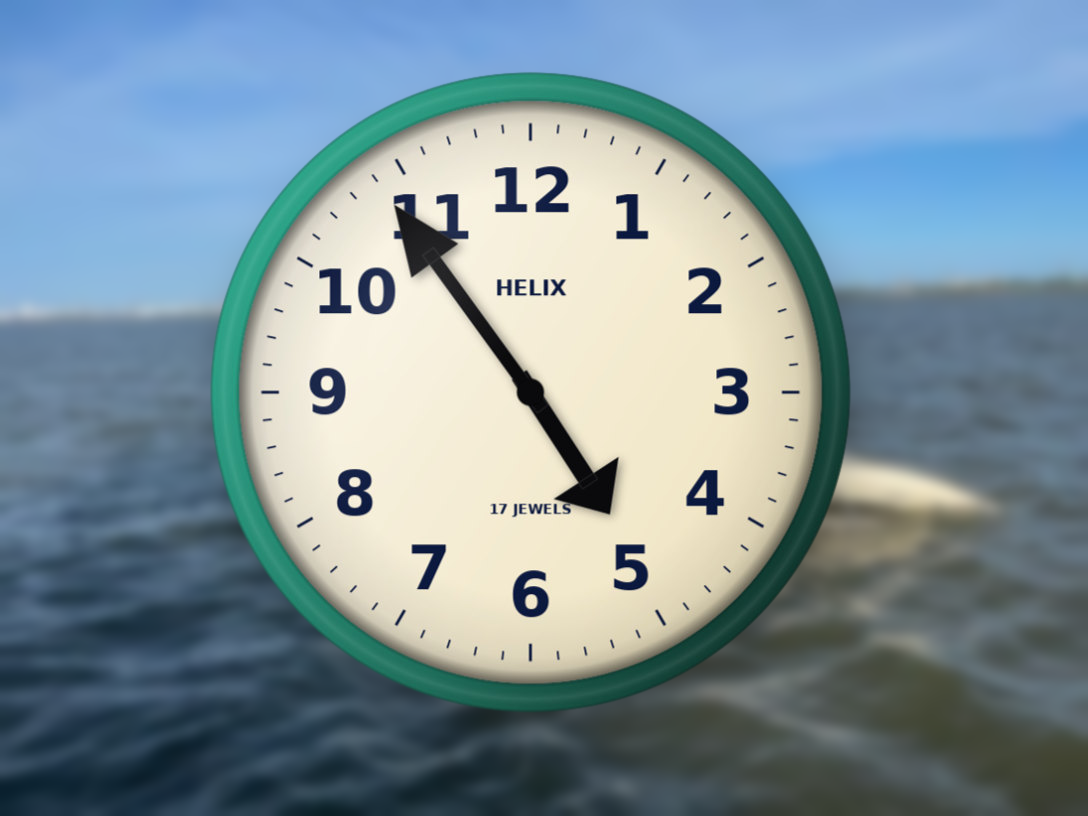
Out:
4.54
